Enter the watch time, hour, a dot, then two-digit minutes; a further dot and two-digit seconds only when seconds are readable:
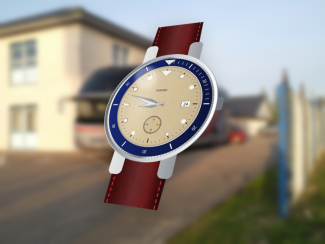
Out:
8.48
